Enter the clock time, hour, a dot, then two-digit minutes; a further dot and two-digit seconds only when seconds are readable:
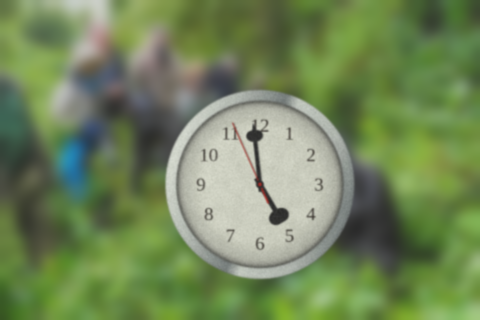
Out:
4.58.56
